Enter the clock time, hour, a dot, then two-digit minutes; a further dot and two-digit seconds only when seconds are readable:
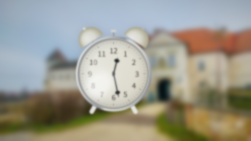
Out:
12.28
